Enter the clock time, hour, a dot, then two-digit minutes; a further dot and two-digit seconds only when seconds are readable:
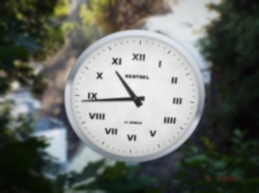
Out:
10.44
